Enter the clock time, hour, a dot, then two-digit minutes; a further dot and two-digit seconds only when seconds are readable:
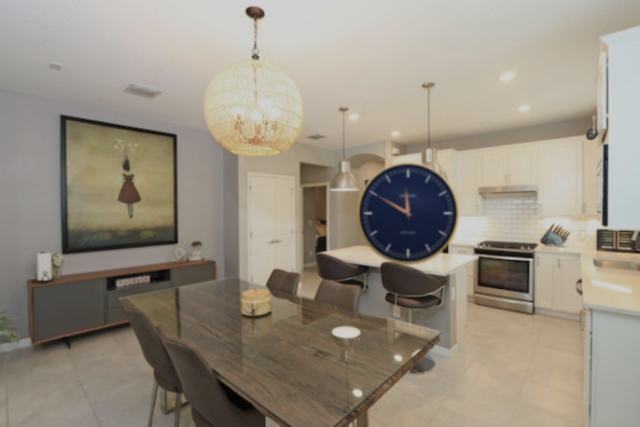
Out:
11.50
